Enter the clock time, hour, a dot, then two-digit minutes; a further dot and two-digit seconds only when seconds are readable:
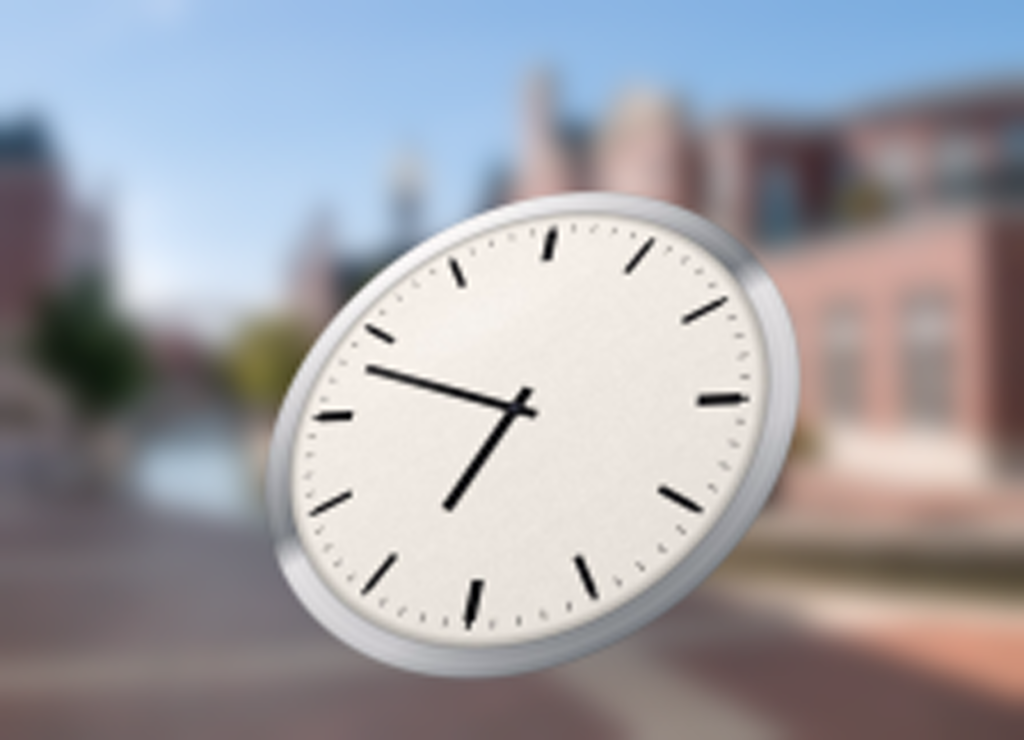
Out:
6.48
